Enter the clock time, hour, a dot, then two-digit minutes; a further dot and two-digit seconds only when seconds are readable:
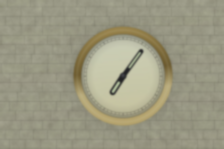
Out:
7.06
